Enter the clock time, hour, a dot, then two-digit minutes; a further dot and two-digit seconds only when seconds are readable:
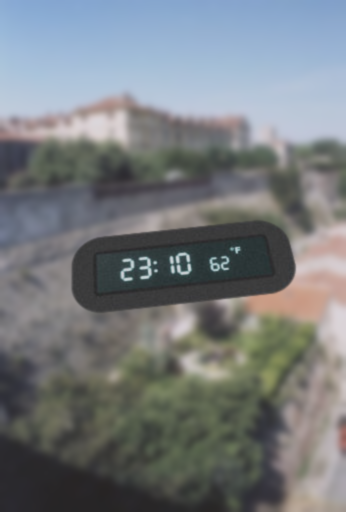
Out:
23.10
